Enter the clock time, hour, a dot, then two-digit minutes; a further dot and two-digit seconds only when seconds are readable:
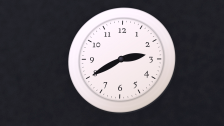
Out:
2.40
